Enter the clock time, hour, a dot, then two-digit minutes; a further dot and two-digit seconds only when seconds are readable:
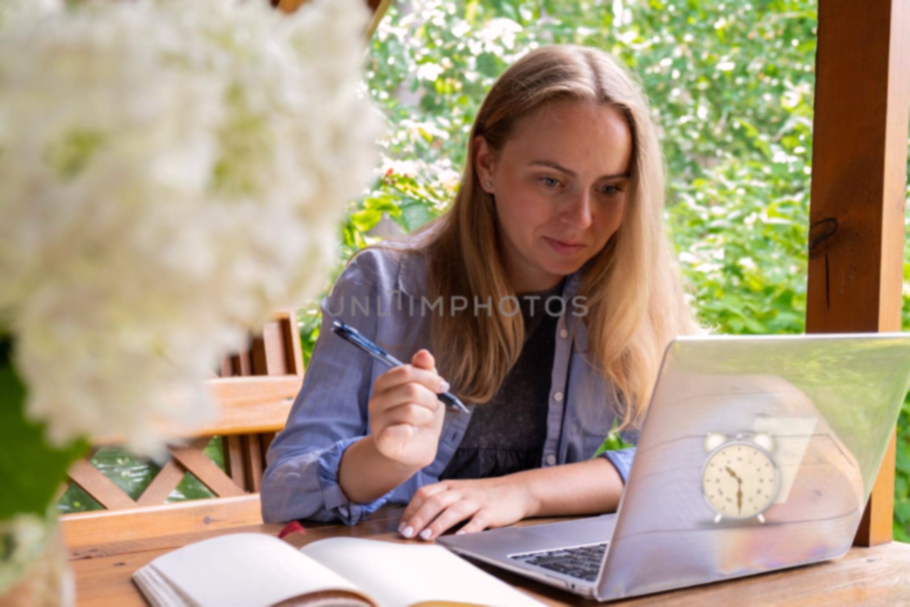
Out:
10.30
